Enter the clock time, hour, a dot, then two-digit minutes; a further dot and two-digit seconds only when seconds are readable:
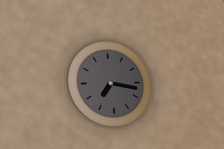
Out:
7.17
